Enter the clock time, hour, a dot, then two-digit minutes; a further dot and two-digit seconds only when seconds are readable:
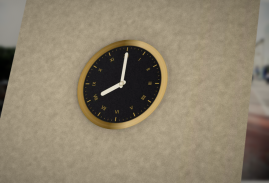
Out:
8.00
